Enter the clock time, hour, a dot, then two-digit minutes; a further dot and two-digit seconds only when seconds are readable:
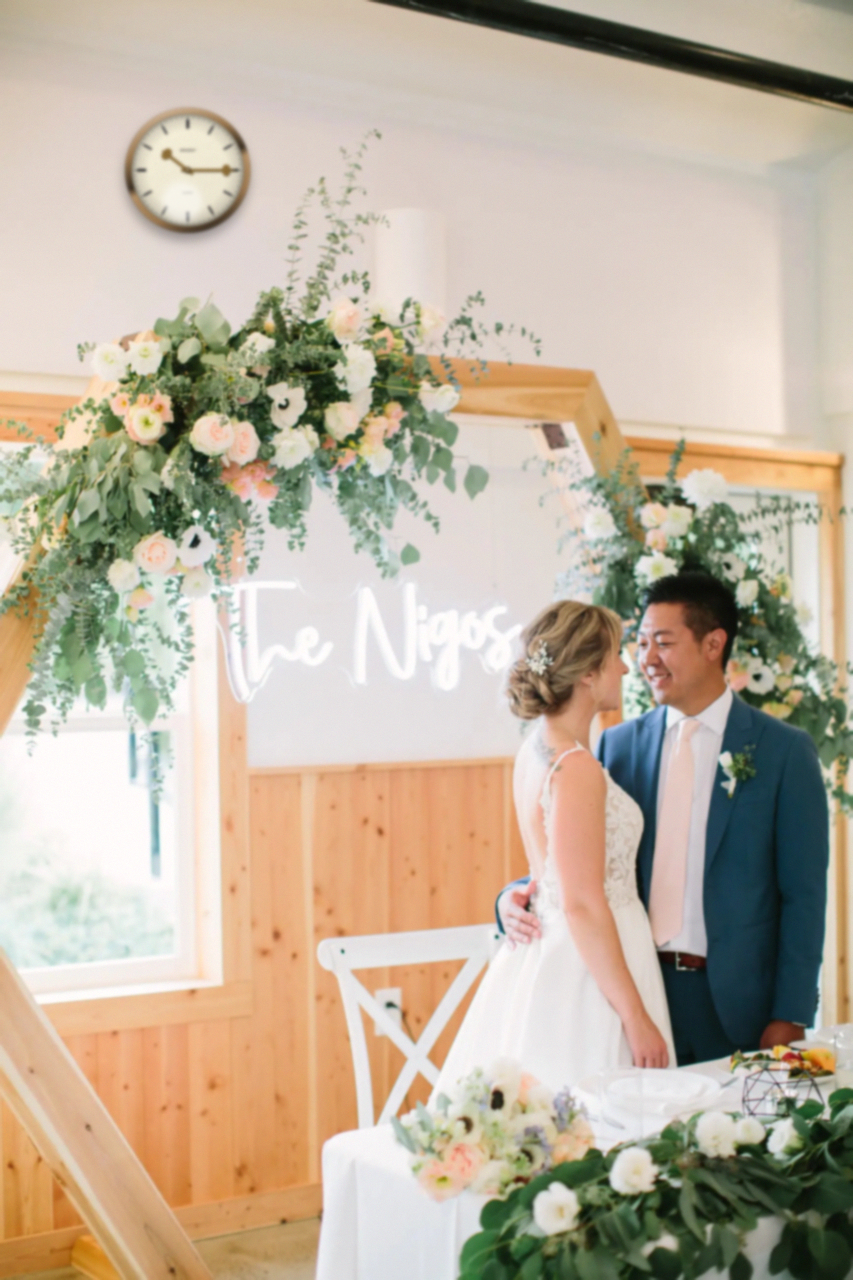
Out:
10.15
